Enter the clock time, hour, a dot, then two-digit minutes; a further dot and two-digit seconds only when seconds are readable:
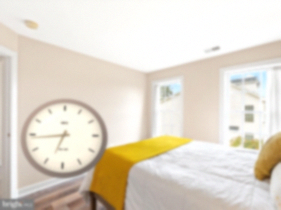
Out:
6.44
